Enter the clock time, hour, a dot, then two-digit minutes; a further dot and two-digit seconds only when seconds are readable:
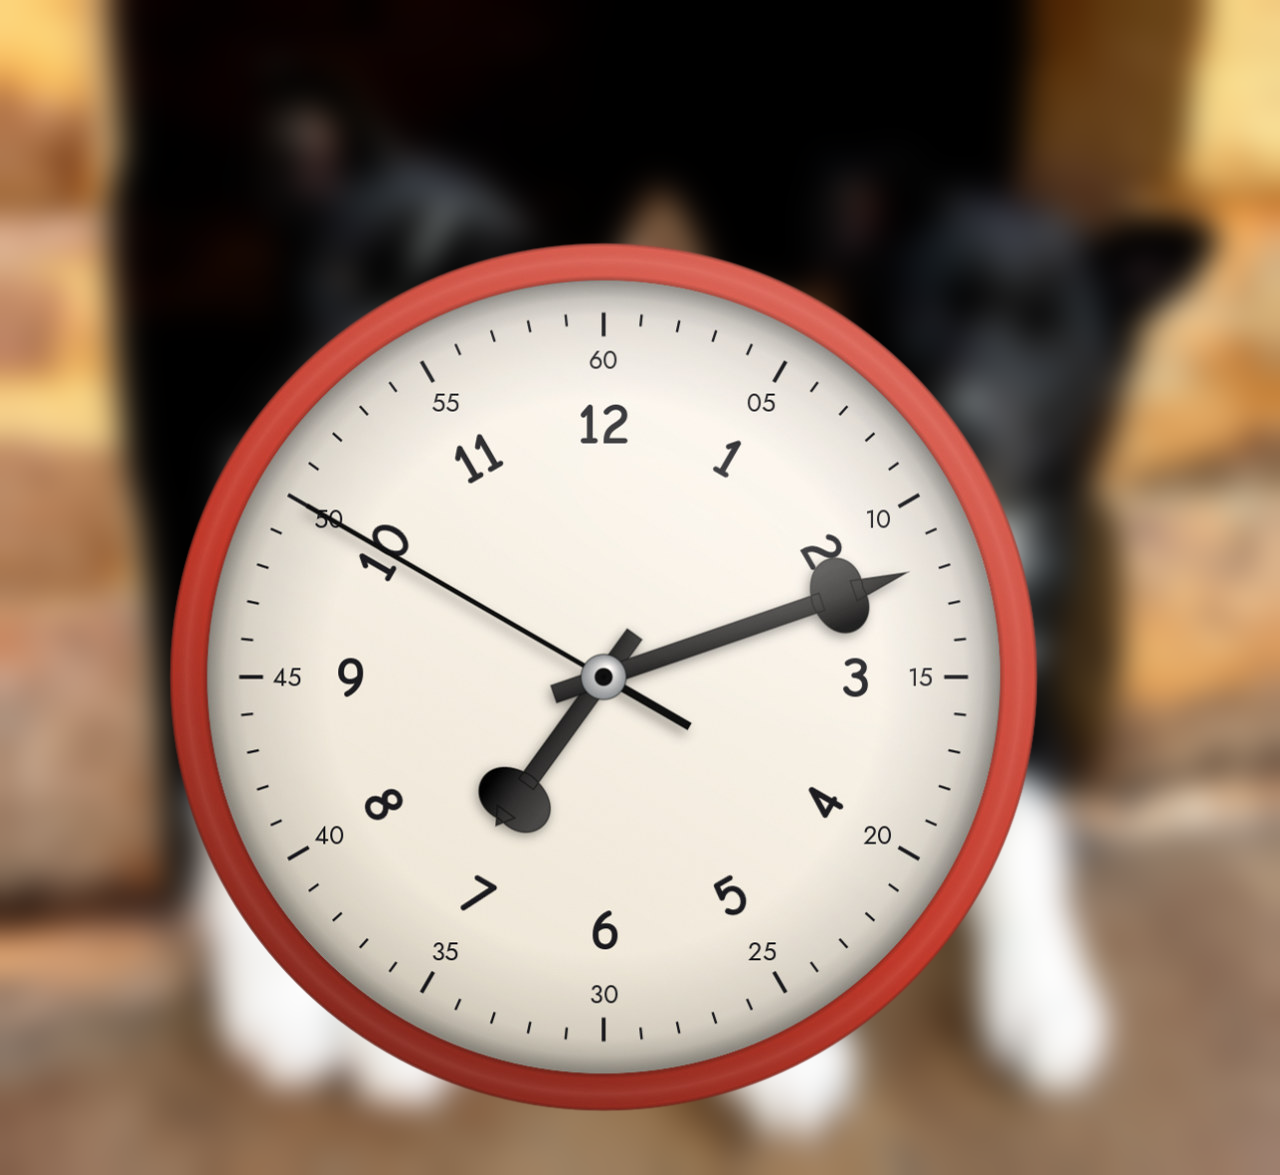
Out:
7.11.50
